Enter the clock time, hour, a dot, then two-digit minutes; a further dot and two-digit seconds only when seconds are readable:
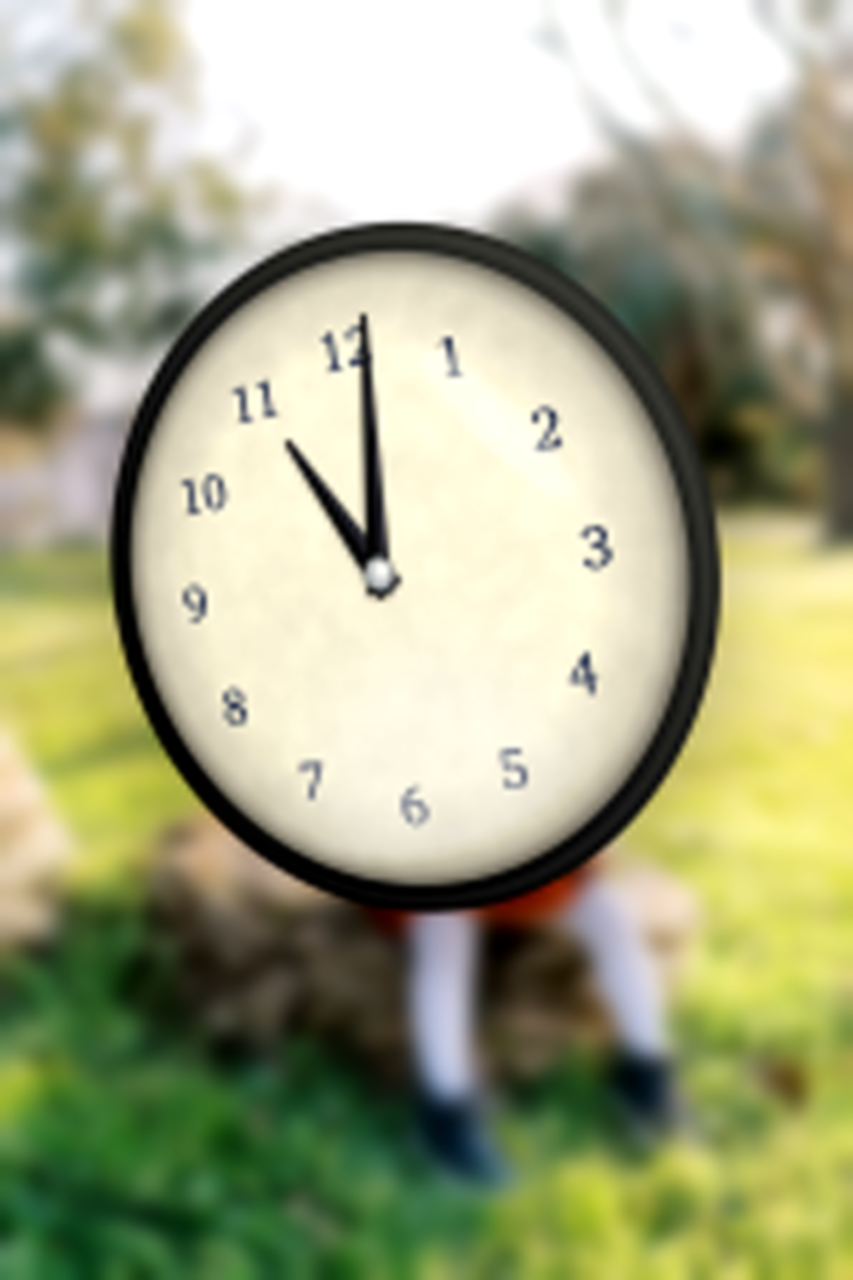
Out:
11.01
